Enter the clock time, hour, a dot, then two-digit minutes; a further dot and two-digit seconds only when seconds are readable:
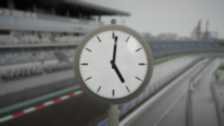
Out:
5.01
